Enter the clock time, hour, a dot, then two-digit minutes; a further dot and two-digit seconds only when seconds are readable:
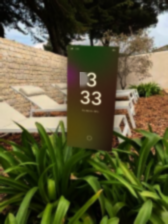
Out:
3.33
